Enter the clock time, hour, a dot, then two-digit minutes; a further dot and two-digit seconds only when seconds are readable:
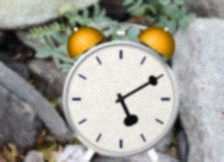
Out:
5.10
